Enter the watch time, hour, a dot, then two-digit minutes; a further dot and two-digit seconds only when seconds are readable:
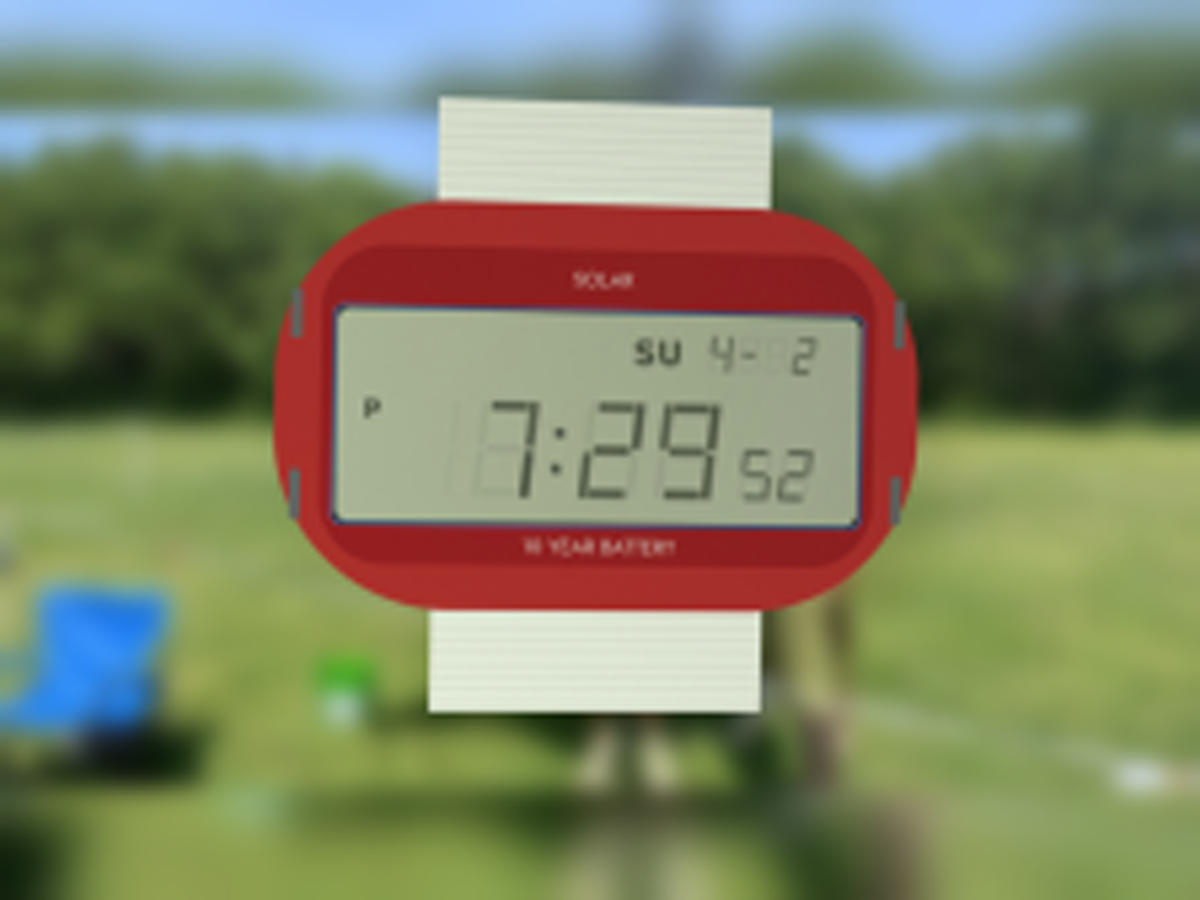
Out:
7.29.52
